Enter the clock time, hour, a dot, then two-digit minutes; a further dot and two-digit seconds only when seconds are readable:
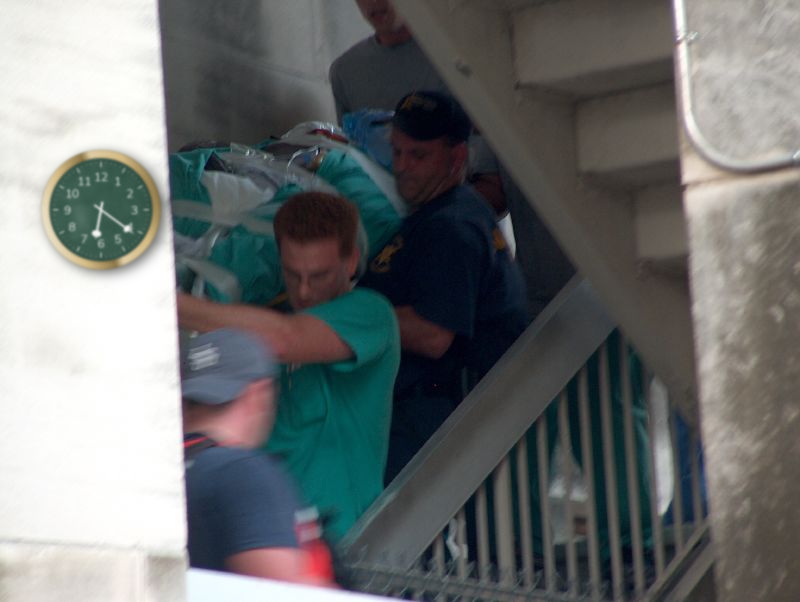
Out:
6.21
